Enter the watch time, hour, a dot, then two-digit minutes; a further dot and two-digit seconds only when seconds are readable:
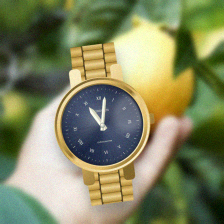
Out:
11.02
